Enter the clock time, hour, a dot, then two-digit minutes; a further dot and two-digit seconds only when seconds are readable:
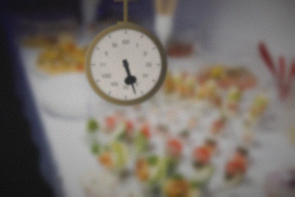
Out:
5.27
